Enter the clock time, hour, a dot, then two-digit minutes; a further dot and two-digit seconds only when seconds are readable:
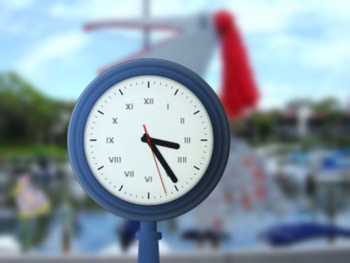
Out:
3.24.27
